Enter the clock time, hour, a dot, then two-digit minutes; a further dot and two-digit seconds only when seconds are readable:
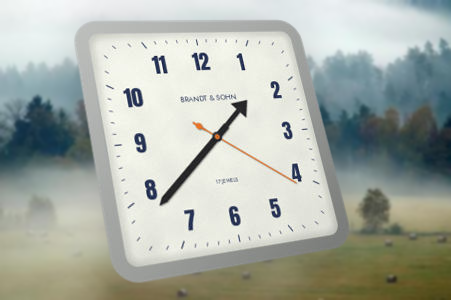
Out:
1.38.21
